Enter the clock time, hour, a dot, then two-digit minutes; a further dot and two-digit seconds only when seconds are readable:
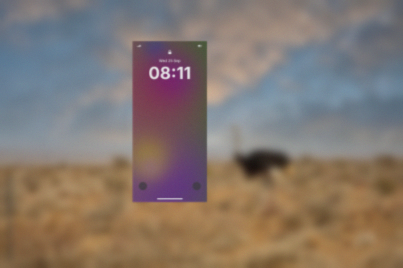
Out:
8.11
